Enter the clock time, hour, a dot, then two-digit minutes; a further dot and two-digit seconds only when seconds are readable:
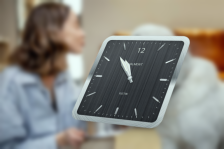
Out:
10.53
